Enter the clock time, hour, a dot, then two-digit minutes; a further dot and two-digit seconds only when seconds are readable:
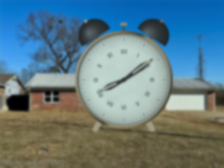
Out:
8.09
